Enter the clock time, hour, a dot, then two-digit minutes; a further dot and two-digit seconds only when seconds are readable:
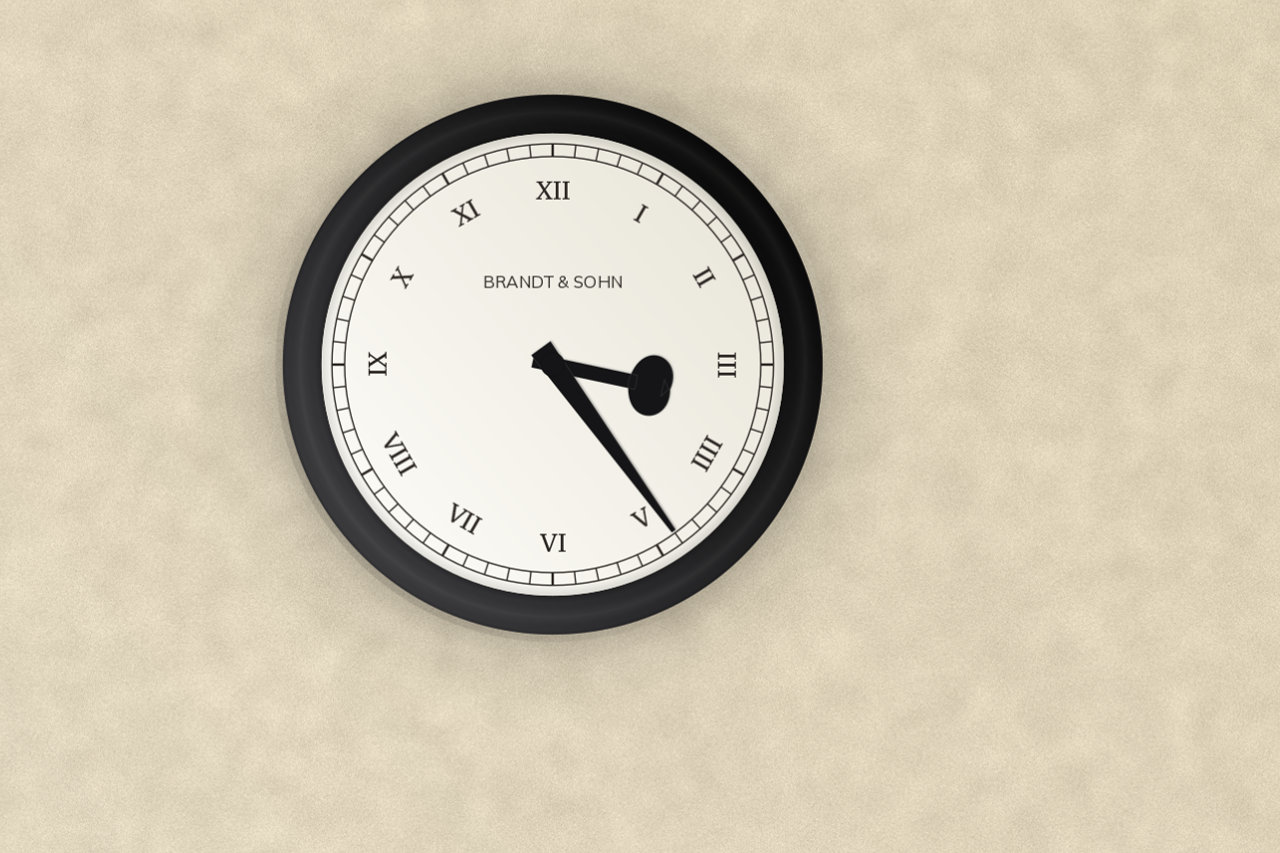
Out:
3.24
